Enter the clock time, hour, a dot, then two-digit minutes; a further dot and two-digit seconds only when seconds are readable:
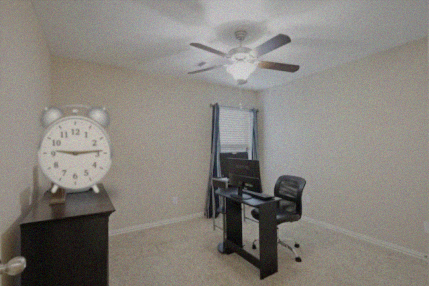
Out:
9.14
